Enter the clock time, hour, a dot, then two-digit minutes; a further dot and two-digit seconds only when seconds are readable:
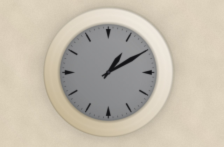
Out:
1.10
